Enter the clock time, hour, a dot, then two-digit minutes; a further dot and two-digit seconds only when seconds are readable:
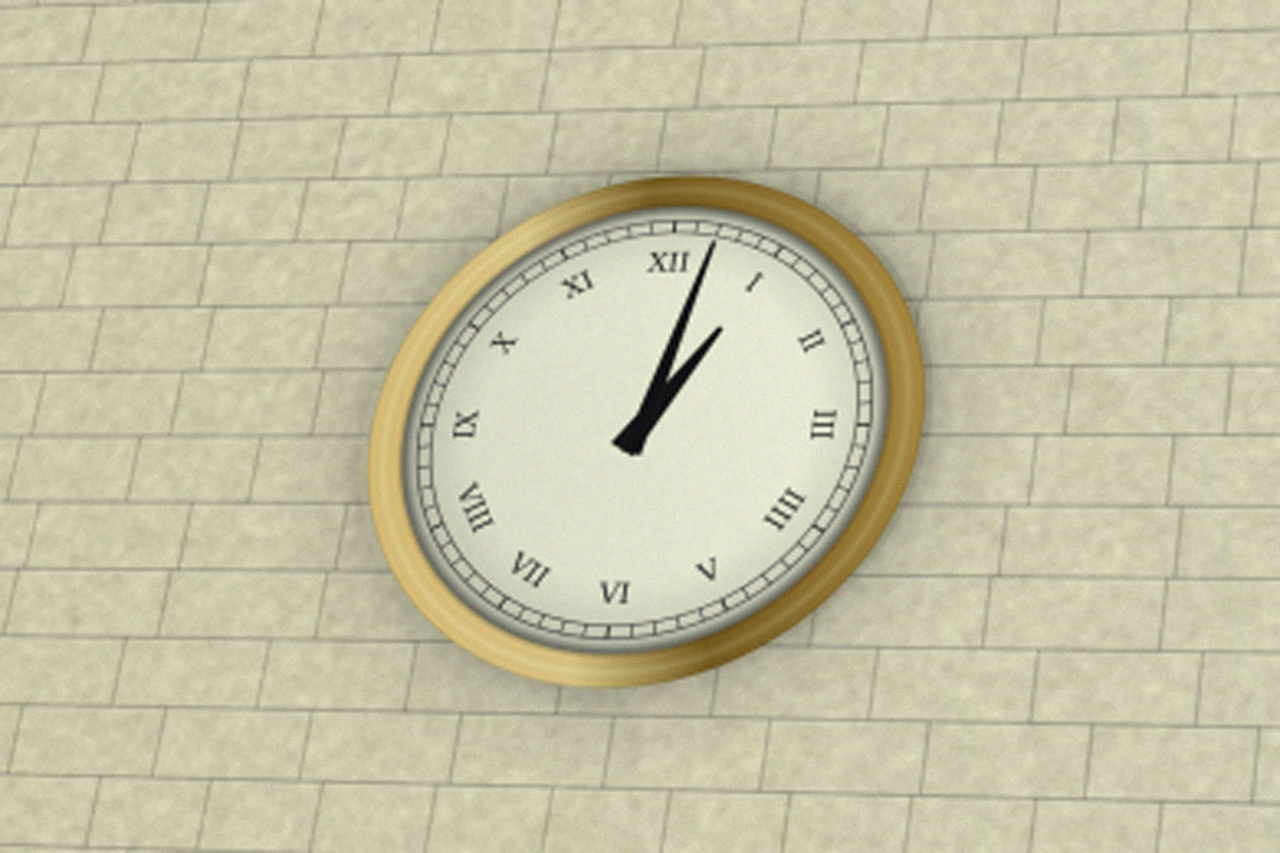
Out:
1.02
